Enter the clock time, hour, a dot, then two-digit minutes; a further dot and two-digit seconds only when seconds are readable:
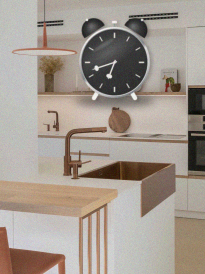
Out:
6.42
